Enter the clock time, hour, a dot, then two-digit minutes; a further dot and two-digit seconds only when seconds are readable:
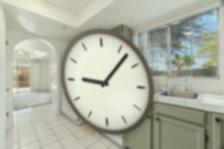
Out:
9.07
